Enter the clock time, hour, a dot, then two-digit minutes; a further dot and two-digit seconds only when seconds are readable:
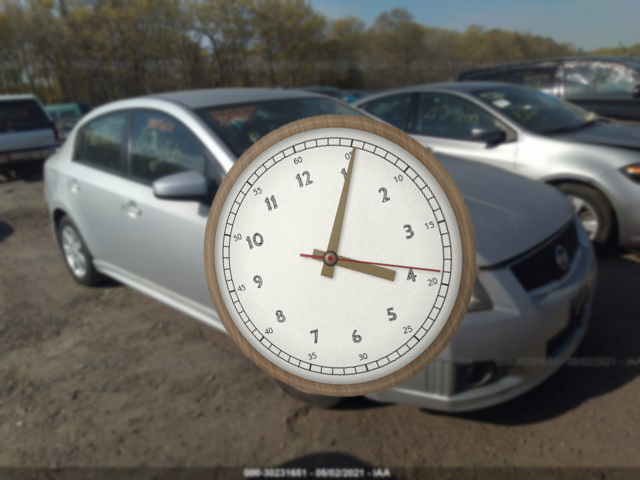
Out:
4.05.19
